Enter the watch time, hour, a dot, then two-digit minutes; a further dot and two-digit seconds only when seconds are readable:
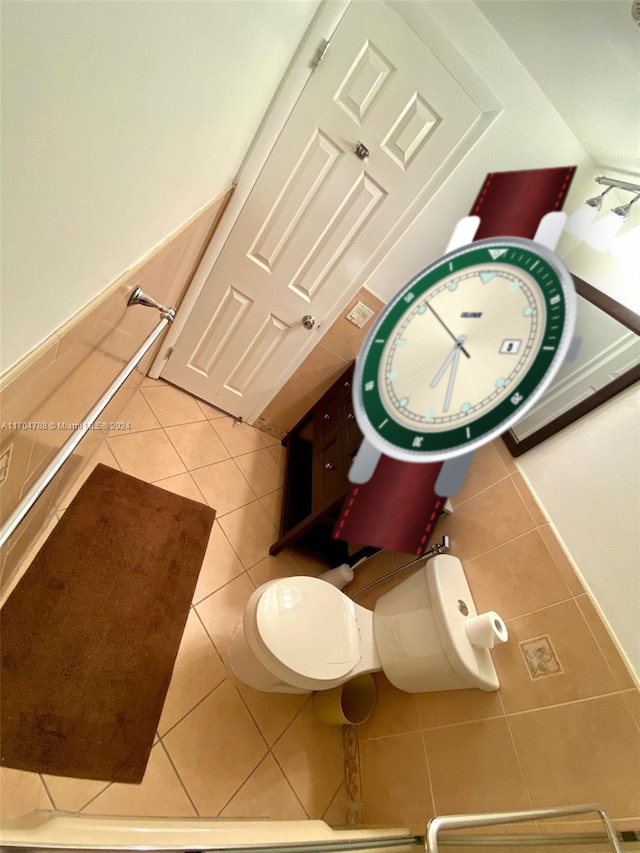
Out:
6.27.51
